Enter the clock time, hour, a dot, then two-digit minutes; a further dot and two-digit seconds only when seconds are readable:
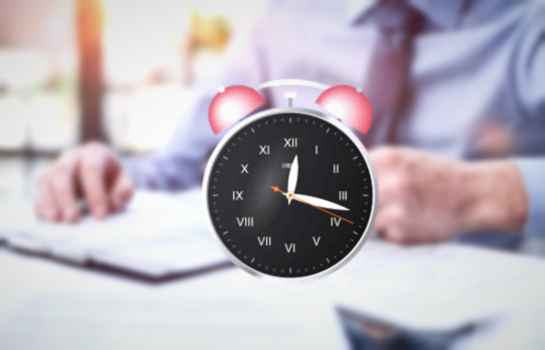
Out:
12.17.19
